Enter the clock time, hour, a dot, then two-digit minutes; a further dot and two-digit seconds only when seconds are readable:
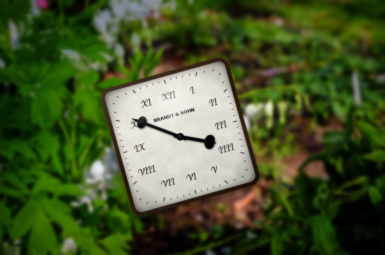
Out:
3.51
